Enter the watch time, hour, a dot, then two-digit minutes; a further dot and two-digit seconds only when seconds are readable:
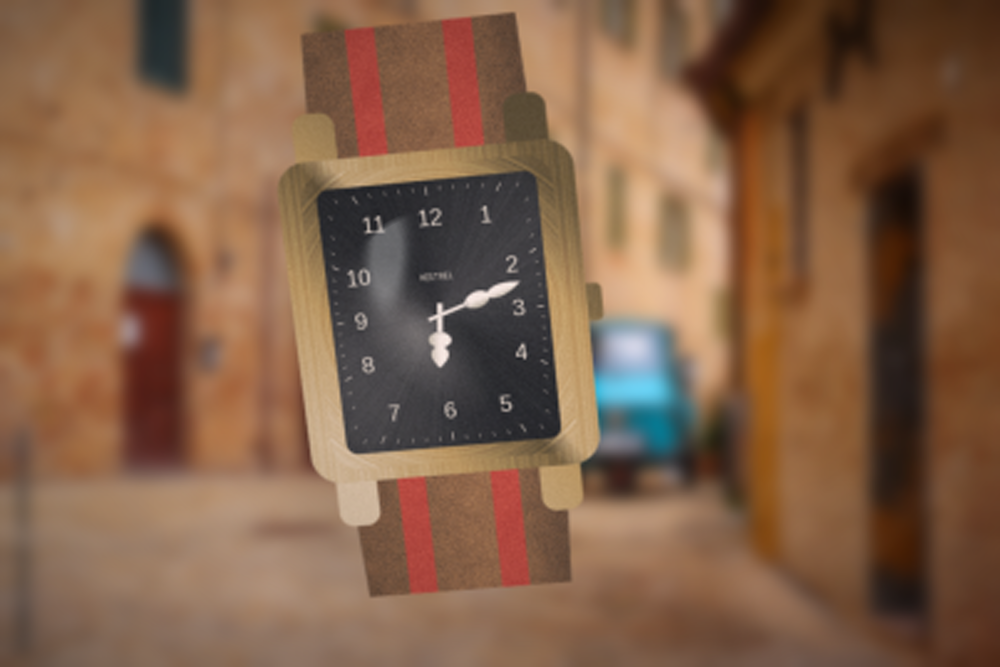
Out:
6.12
